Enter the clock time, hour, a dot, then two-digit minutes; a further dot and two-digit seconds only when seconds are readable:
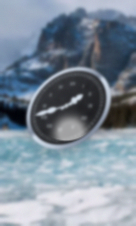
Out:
1.42
